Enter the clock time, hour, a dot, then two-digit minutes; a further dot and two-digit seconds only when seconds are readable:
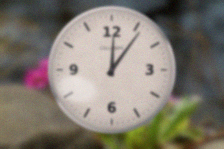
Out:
12.06
